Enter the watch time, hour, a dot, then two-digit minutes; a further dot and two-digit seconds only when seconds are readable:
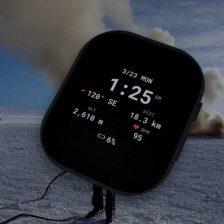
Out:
1.25
